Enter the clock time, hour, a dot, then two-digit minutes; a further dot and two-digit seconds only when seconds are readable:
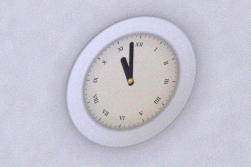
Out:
10.58
